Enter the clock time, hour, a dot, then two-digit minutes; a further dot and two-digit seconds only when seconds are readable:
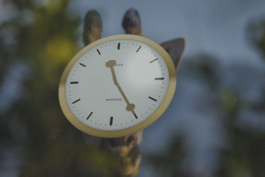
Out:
11.25
